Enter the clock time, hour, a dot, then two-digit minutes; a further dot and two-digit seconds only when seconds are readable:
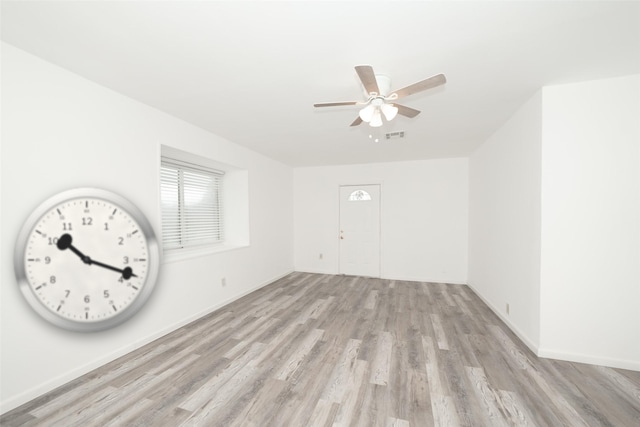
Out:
10.18
